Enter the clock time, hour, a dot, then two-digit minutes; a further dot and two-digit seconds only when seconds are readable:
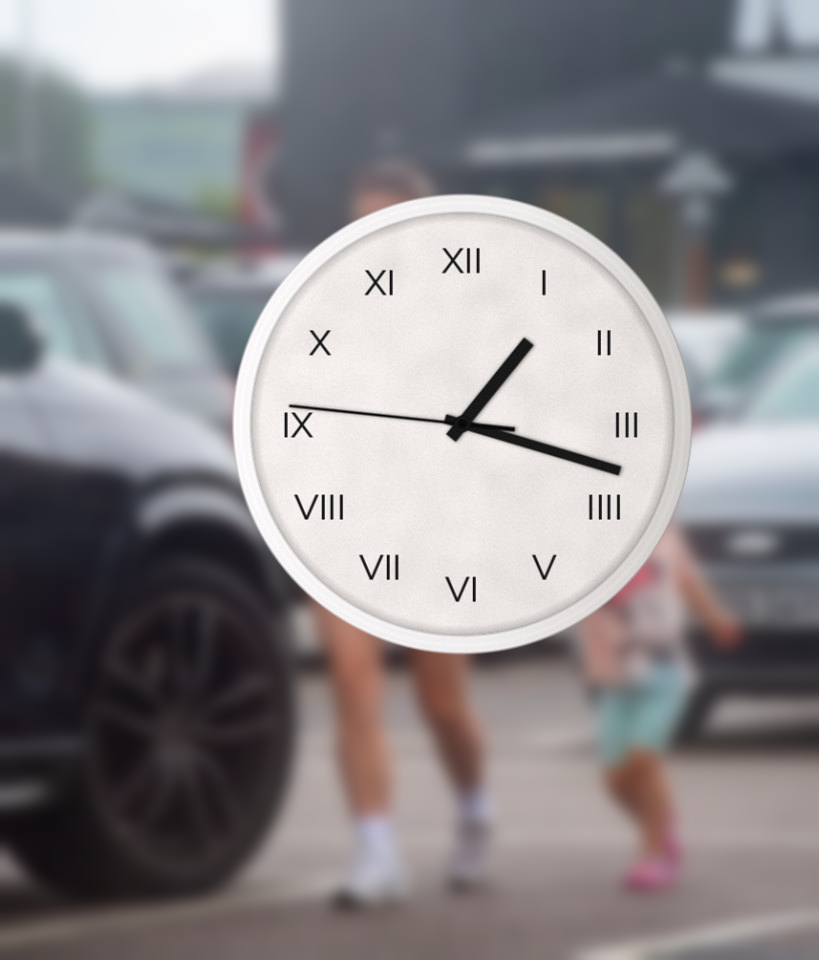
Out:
1.17.46
